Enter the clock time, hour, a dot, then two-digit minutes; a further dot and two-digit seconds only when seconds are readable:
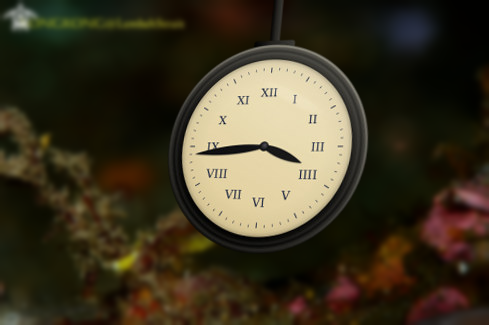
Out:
3.44
